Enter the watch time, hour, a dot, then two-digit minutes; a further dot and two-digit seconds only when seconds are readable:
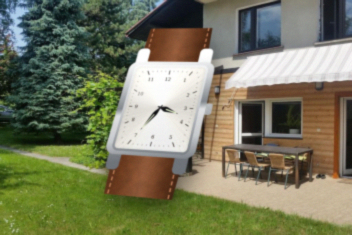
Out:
3.35
